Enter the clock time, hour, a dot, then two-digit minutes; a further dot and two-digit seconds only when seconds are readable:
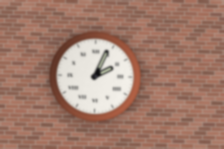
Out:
2.04
